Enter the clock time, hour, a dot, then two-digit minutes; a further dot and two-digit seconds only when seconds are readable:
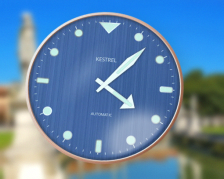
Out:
4.07
